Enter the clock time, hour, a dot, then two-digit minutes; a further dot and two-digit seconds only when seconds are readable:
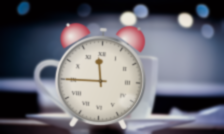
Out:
11.45
